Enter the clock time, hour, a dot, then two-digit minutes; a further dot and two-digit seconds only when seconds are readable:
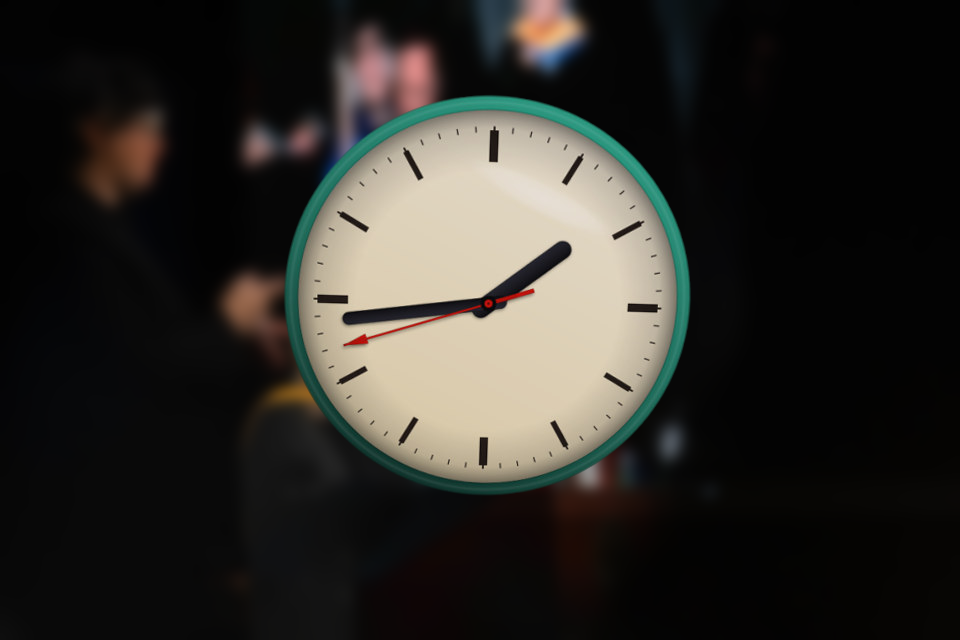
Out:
1.43.42
